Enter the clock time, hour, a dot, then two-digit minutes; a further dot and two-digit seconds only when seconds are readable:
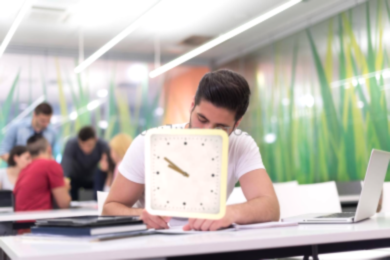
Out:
9.51
